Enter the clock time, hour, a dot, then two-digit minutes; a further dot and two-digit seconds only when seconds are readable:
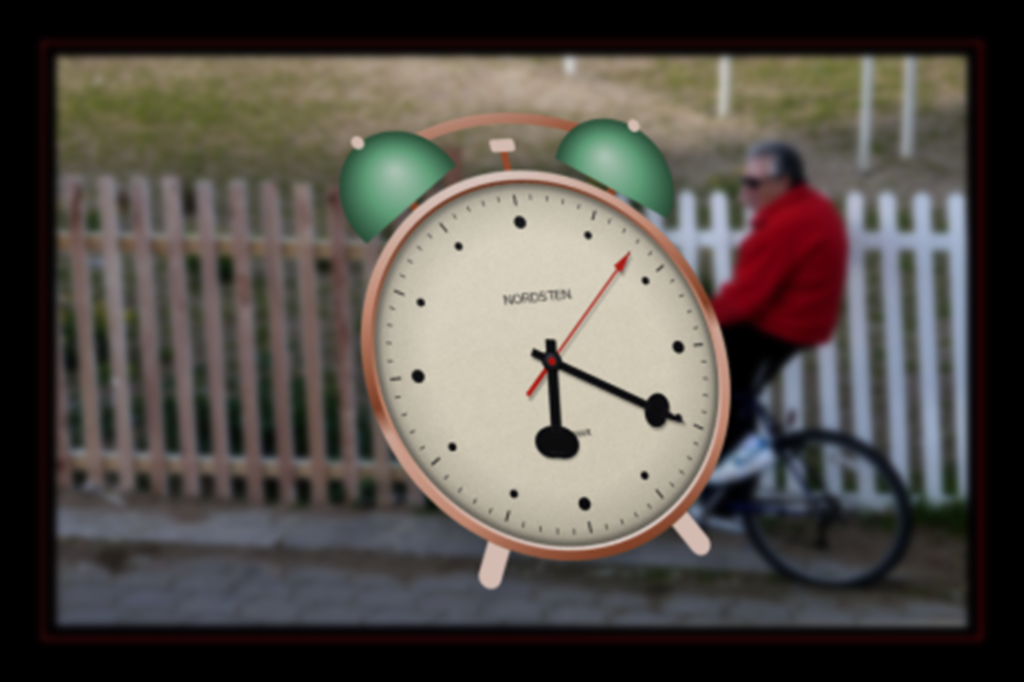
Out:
6.20.08
